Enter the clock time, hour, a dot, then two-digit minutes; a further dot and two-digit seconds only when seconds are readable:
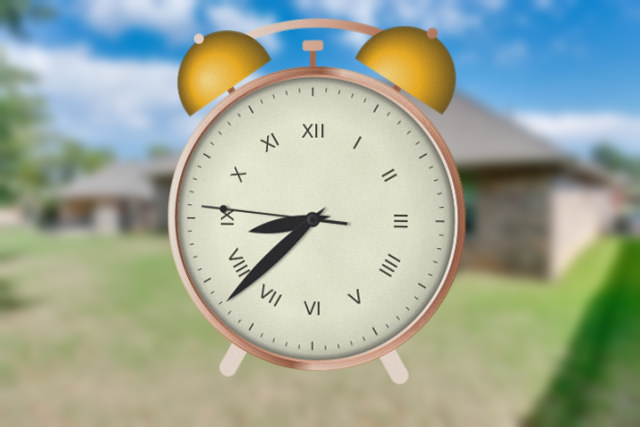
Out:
8.37.46
